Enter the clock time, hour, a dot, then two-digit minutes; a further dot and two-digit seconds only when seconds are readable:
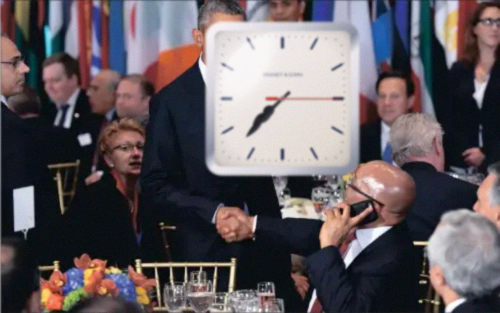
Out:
7.37.15
